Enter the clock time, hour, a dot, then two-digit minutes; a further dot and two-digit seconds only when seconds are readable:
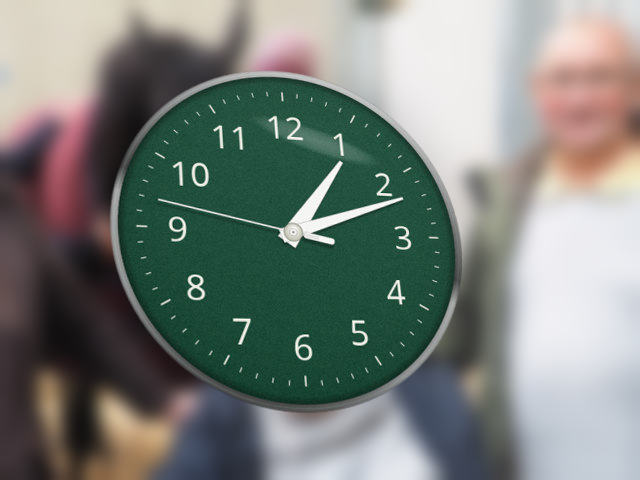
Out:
1.11.47
